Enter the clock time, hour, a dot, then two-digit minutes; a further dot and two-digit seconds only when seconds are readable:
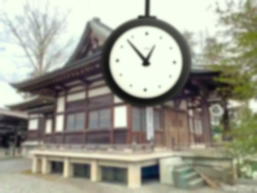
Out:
12.53
